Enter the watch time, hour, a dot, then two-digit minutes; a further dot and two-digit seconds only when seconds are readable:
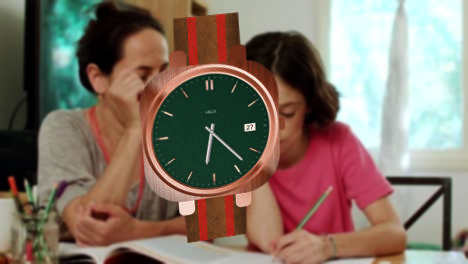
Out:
6.23
